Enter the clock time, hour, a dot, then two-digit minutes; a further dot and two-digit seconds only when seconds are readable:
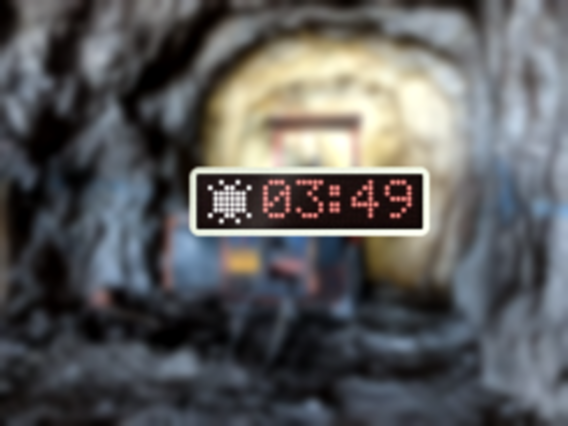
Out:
3.49
